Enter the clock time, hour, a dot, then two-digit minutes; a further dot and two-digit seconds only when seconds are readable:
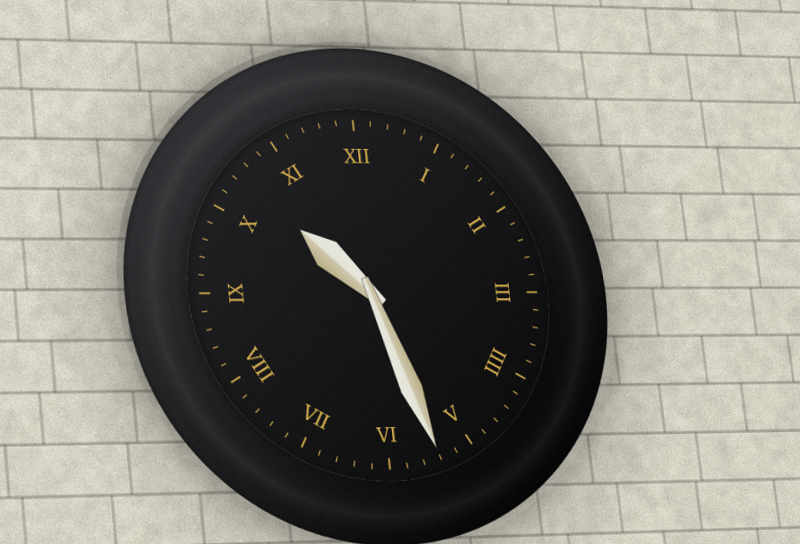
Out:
10.27
